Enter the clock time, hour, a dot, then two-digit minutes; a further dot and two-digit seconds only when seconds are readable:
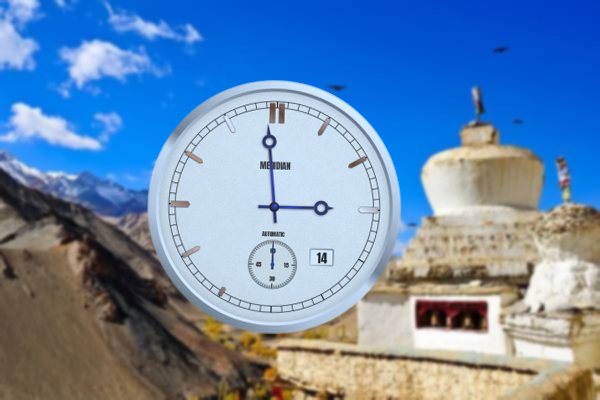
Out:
2.59
